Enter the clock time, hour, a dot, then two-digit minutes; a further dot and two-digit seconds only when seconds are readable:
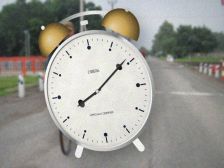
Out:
8.09
